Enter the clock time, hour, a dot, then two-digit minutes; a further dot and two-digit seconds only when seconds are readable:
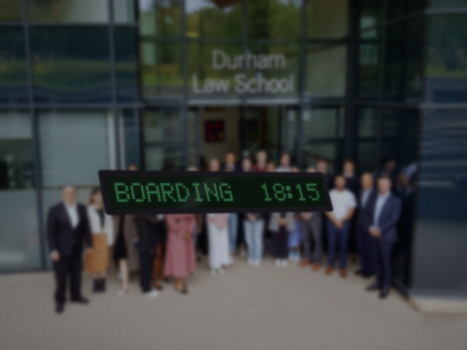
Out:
18.15
